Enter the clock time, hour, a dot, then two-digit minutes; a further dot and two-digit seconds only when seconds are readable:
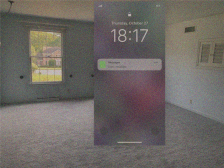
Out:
18.17
